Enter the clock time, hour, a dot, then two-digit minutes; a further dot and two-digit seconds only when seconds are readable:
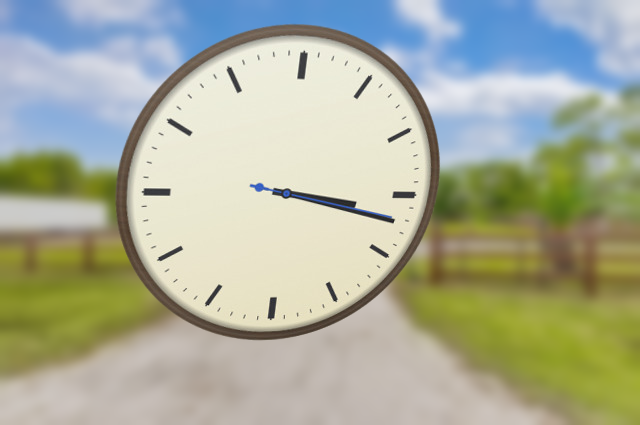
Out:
3.17.17
